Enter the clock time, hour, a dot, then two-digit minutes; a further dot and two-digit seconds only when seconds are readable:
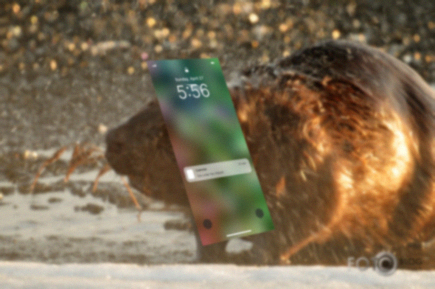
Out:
5.56
